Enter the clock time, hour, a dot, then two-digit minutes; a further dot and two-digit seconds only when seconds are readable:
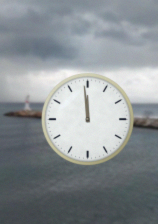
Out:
11.59
